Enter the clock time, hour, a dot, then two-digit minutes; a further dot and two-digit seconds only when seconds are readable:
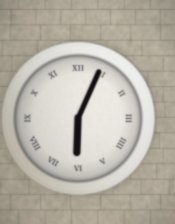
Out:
6.04
